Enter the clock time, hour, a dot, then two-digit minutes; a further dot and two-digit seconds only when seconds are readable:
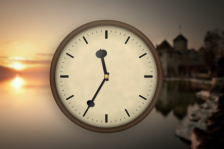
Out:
11.35
